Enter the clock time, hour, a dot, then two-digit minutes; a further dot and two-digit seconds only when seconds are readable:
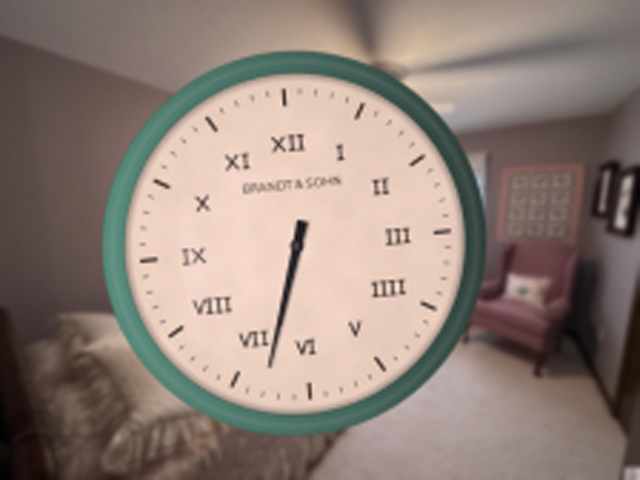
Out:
6.33
